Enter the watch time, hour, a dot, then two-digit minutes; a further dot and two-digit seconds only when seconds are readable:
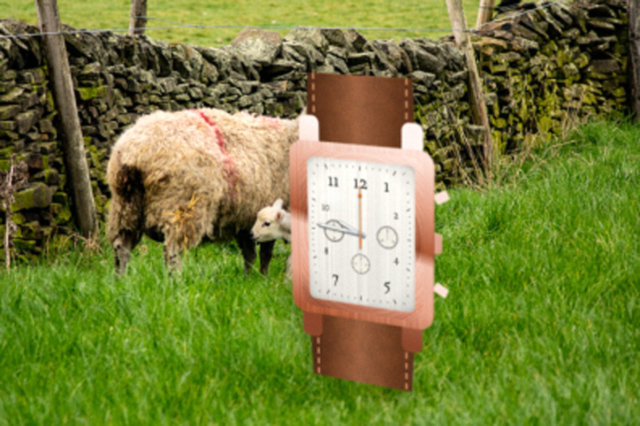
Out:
9.46
